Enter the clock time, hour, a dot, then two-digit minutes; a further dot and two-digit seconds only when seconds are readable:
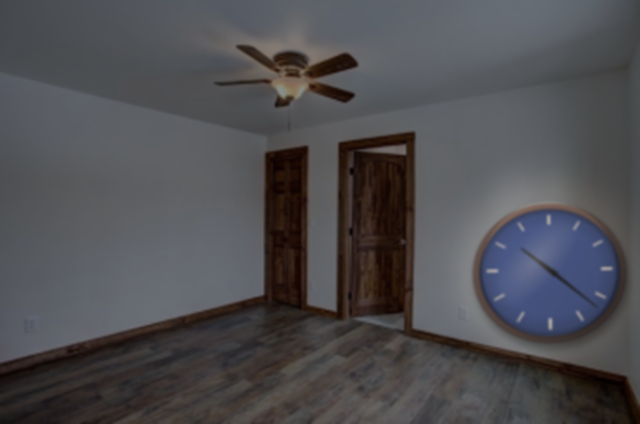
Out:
10.22
